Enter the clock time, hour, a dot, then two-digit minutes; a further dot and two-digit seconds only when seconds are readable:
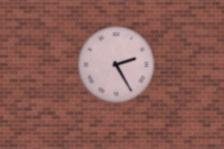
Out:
2.25
